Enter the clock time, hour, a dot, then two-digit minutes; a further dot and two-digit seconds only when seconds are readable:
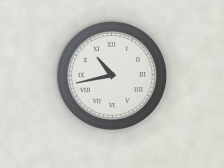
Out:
10.43
